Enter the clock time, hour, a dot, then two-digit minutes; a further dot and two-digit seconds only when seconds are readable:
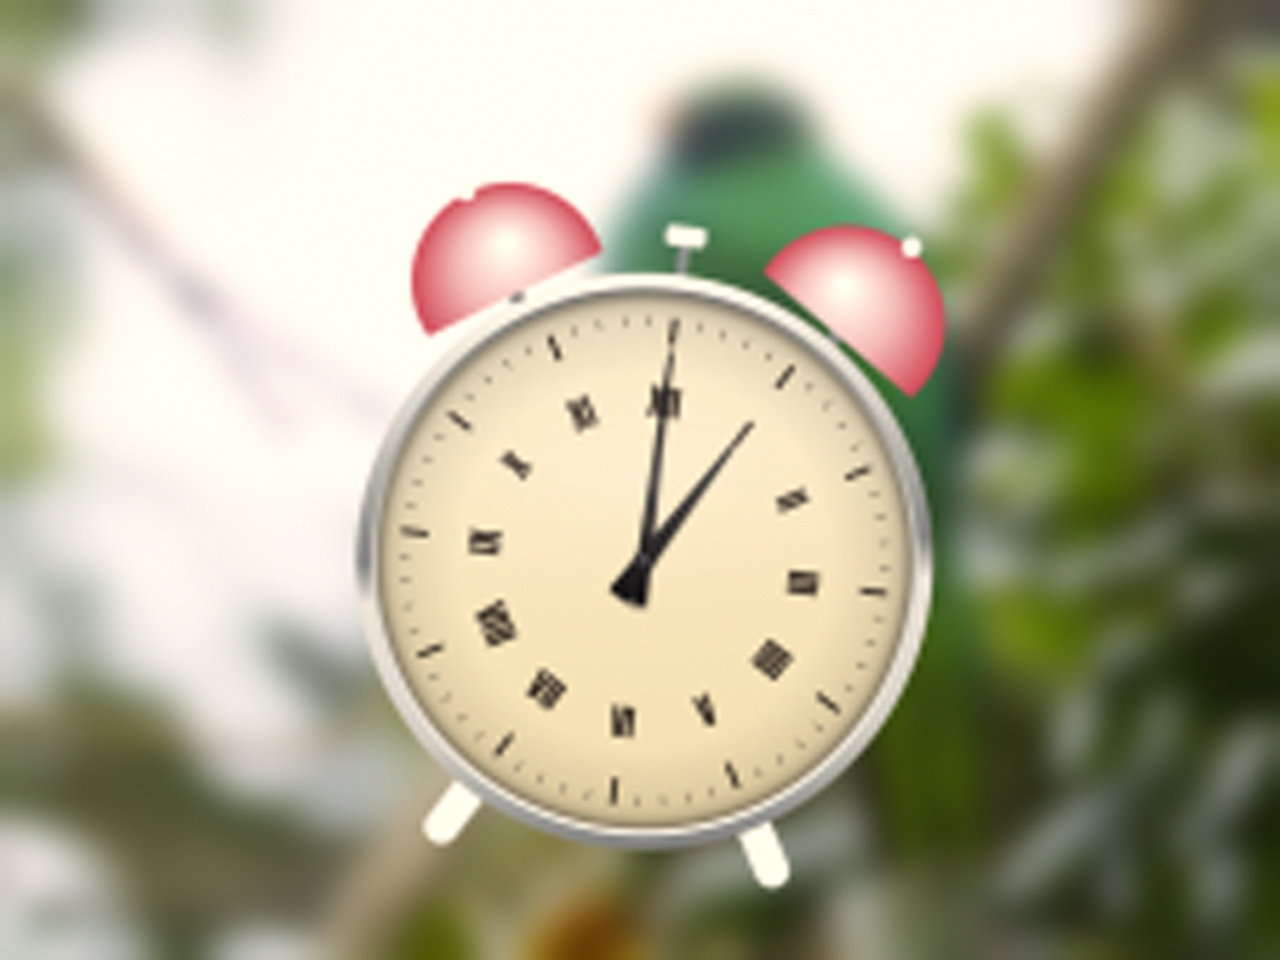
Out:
1.00
